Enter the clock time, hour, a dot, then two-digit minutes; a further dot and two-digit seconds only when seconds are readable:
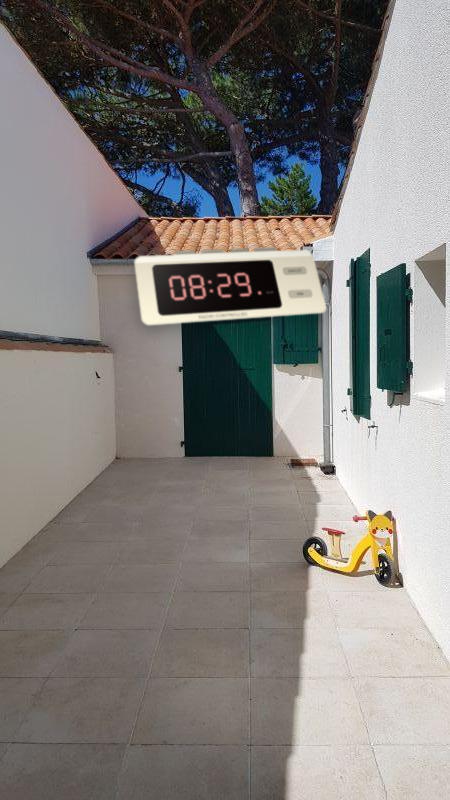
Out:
8.29
